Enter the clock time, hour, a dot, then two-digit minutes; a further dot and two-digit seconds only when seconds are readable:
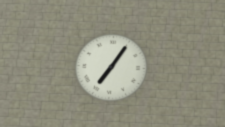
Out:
7.05
